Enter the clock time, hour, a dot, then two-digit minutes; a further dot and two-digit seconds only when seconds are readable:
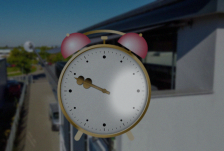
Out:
9.49
